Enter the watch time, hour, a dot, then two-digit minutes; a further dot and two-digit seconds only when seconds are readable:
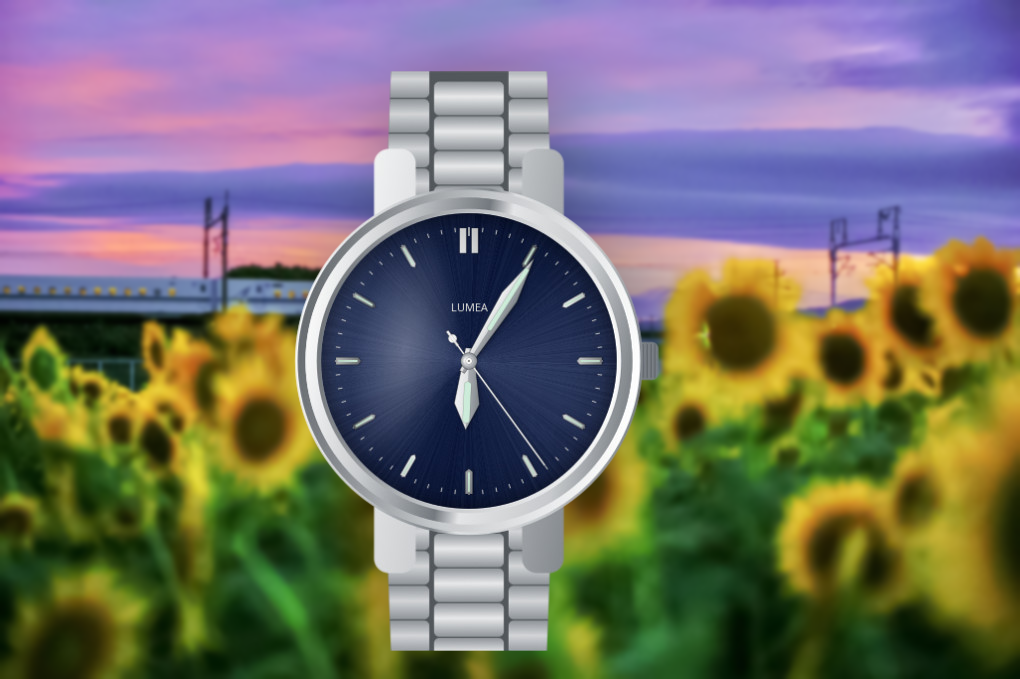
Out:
6.05.24
